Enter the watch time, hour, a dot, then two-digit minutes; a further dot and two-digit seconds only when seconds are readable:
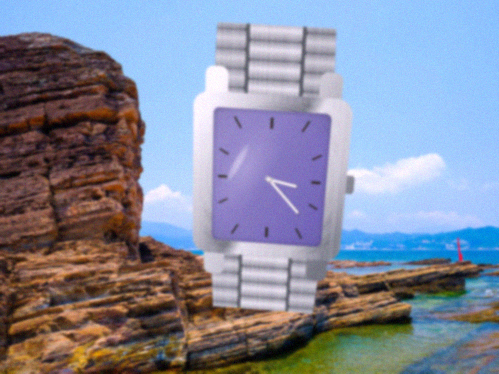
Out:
3.23
